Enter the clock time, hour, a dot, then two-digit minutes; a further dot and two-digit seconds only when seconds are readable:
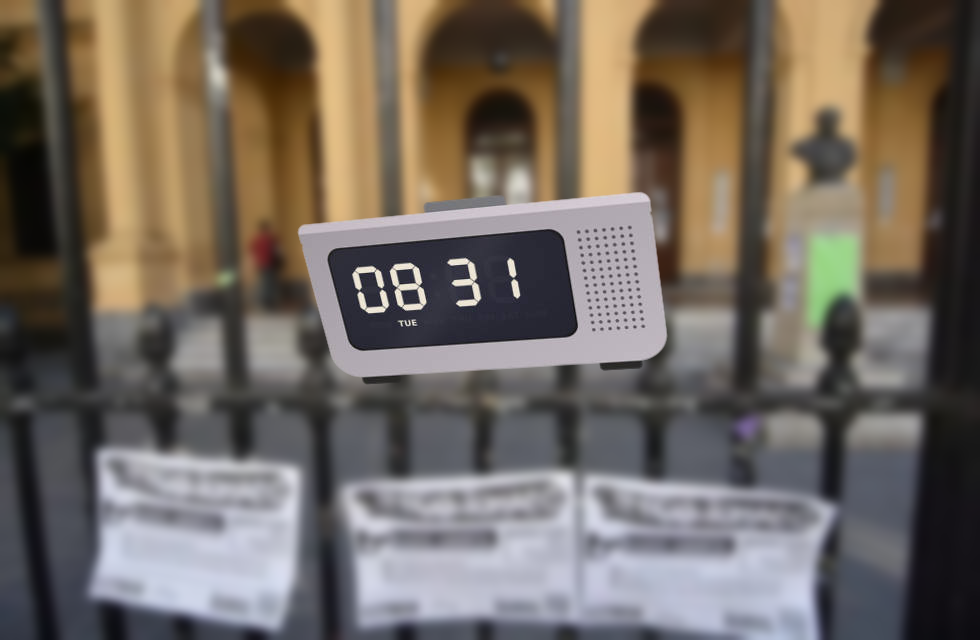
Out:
8.31
